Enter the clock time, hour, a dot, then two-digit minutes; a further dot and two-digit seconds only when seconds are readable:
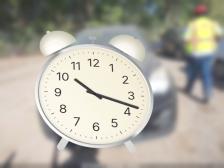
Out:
10.18
